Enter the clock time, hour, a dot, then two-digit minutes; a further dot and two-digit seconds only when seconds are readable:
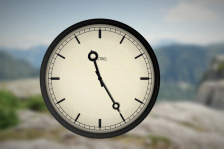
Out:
11.25
